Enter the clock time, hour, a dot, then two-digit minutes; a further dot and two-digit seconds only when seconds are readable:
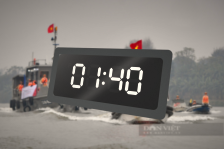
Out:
1.40
